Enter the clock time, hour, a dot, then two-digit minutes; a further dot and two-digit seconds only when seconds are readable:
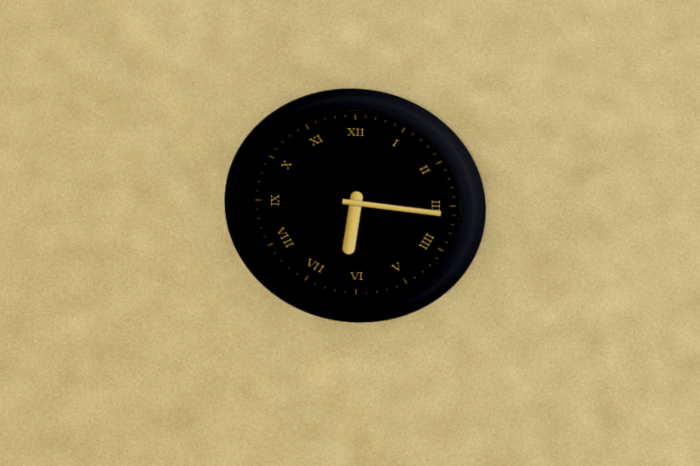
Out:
6.16
